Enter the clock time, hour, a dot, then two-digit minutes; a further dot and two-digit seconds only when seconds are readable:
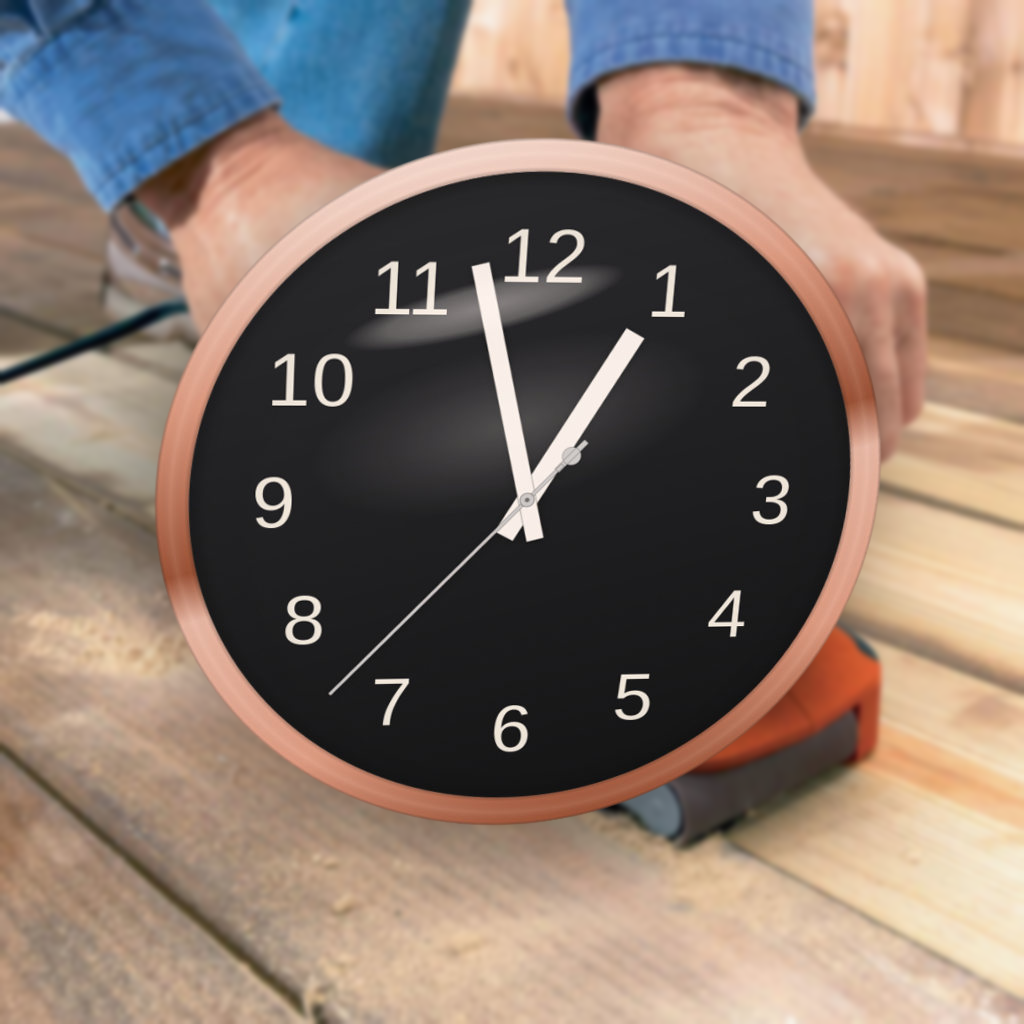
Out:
12.57.37
